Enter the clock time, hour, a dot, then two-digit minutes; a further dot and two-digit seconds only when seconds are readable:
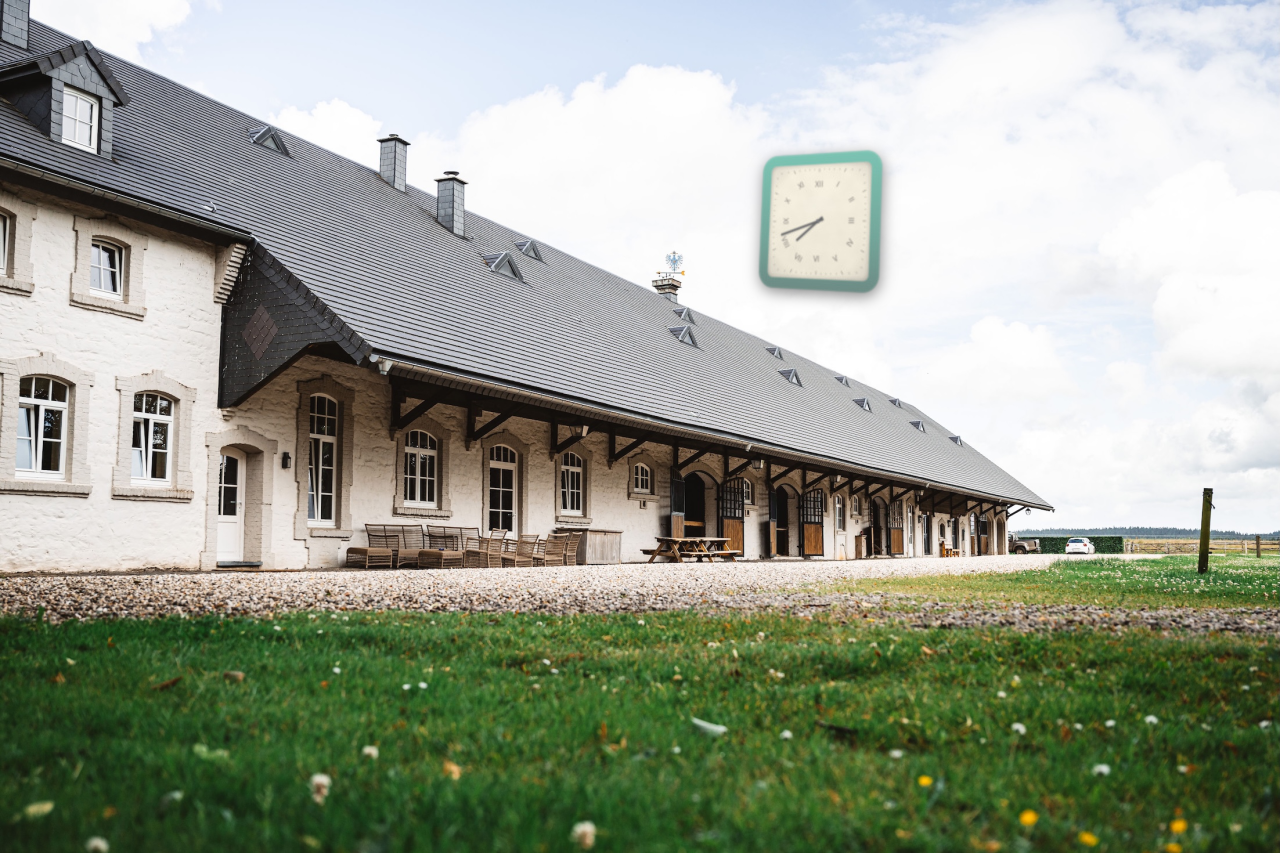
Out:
7.42
